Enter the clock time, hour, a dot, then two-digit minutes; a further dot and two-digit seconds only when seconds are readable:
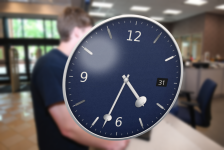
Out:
4.33
